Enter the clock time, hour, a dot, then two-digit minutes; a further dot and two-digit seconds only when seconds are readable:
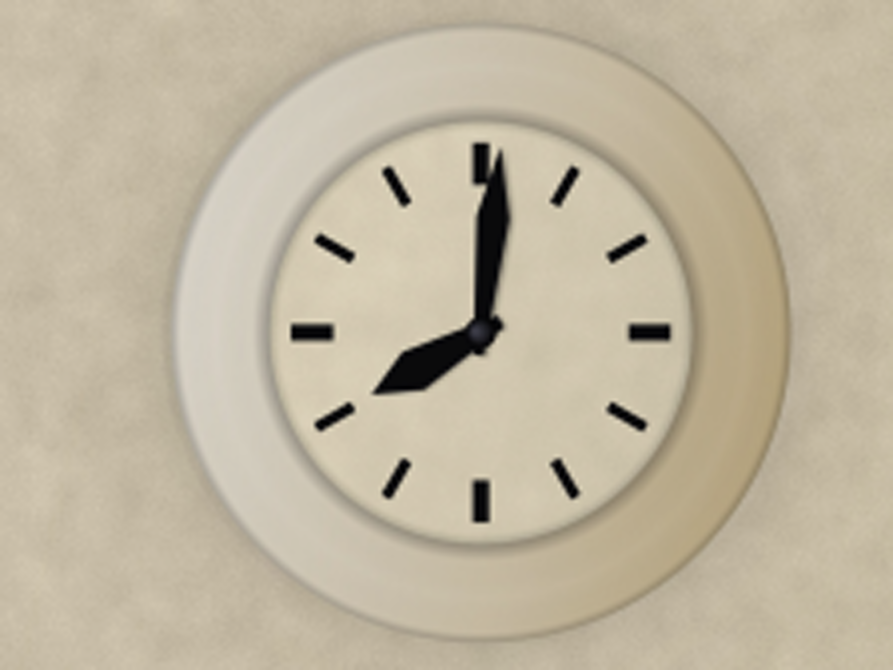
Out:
8.01
